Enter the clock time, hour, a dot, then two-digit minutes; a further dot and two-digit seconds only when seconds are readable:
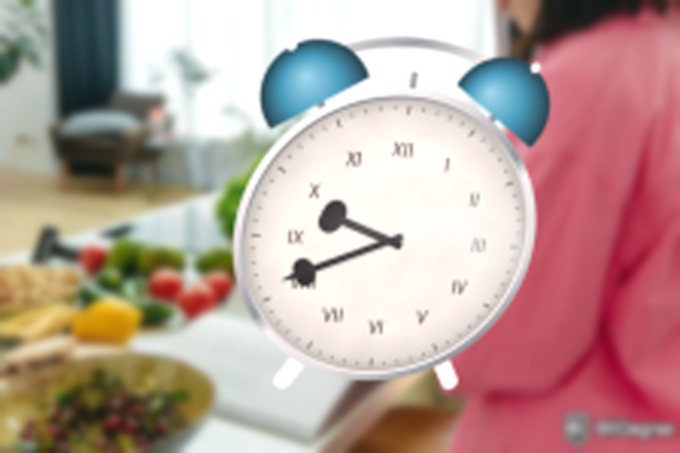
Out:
9.41
